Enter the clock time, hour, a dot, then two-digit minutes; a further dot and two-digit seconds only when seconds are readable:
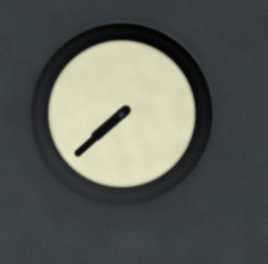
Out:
7.38
